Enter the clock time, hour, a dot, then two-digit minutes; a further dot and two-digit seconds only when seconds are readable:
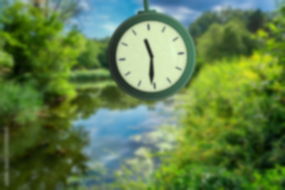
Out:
11.31
